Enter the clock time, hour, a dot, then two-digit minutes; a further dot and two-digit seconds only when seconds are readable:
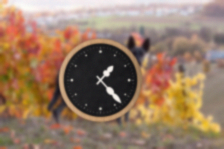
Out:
1.23
